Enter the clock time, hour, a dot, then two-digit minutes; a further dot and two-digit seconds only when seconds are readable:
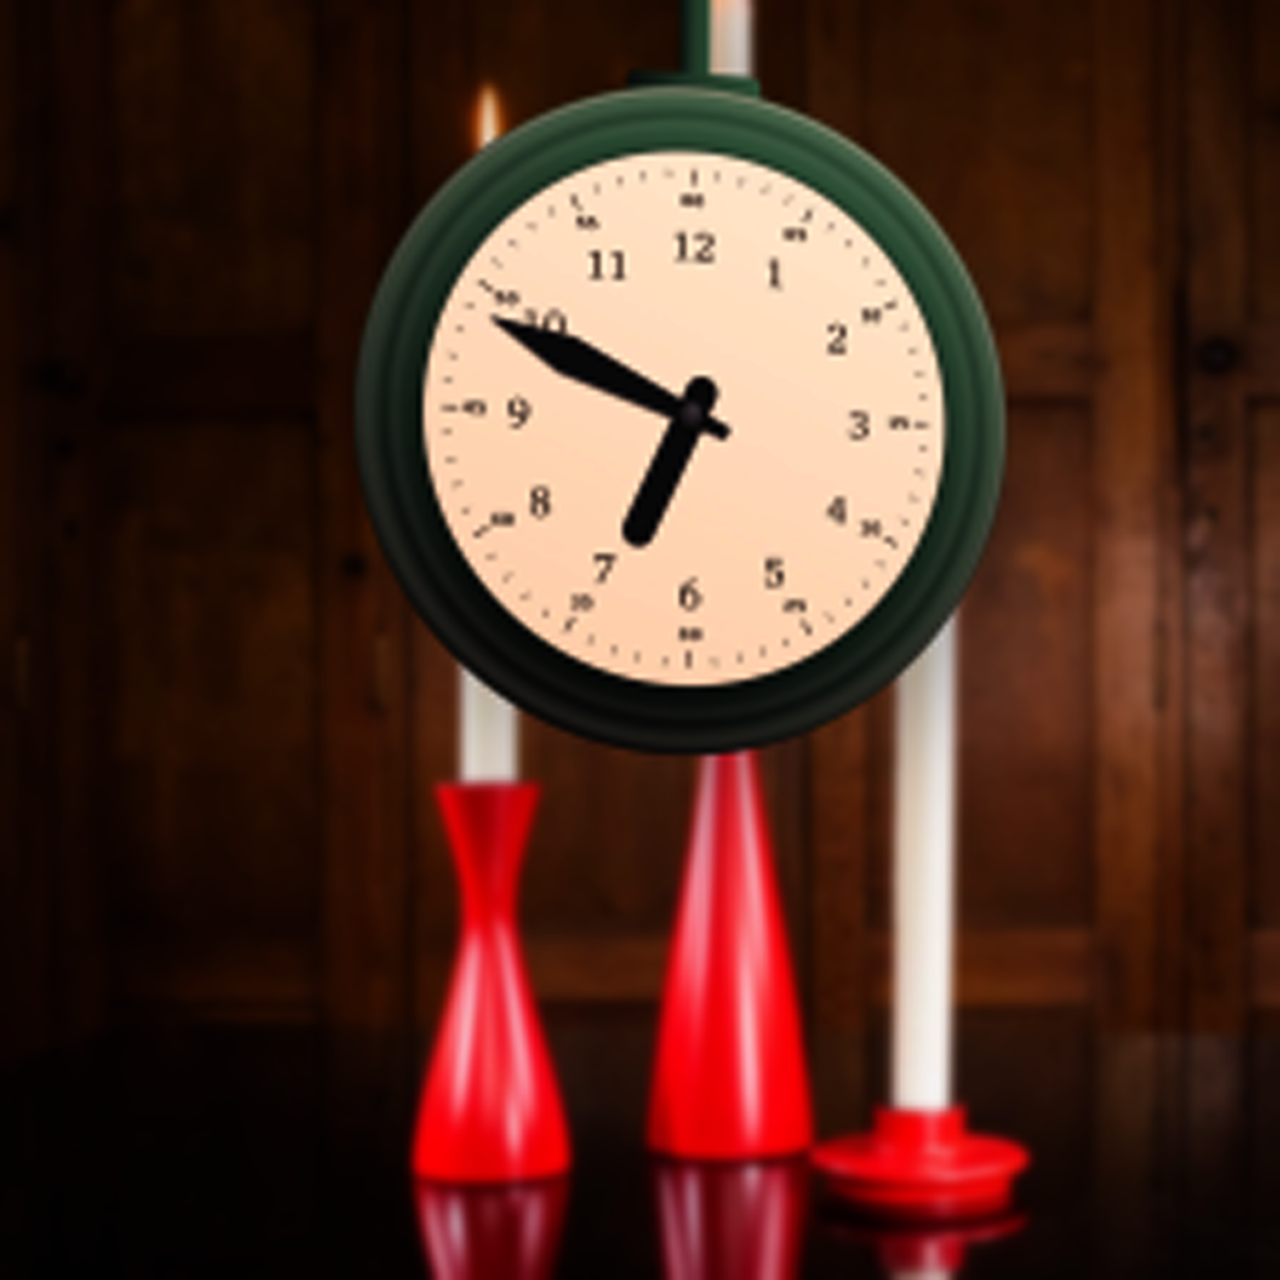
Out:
6.49
